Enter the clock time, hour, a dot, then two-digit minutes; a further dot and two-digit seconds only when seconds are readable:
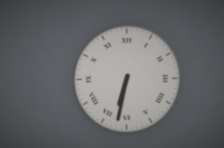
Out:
6.32
